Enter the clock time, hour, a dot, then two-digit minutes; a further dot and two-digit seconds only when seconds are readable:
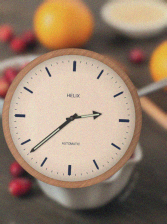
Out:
2.38
